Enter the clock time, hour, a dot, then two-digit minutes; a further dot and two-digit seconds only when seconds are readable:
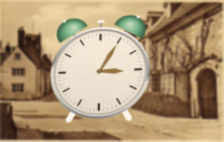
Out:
3.05
